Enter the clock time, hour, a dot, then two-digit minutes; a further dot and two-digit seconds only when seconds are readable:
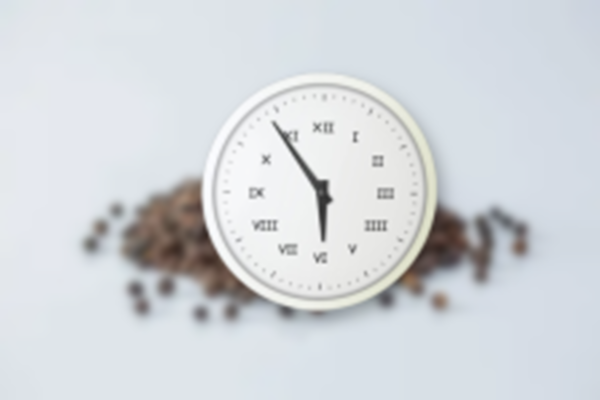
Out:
5.54
